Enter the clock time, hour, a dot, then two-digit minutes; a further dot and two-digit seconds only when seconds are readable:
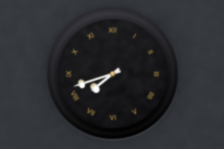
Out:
7.42
